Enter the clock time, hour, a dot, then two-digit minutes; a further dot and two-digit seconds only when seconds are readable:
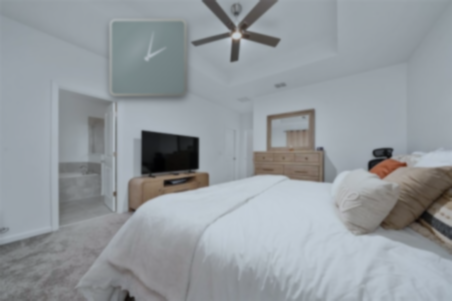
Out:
2.02
